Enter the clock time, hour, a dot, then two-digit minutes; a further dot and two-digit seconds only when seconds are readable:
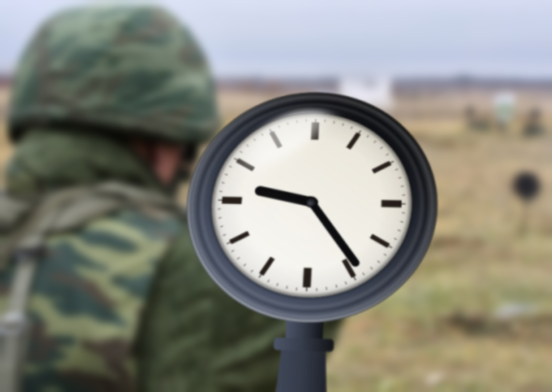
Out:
9.24
